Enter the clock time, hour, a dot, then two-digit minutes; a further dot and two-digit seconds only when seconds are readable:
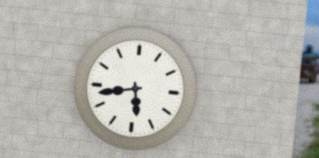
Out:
5.43
